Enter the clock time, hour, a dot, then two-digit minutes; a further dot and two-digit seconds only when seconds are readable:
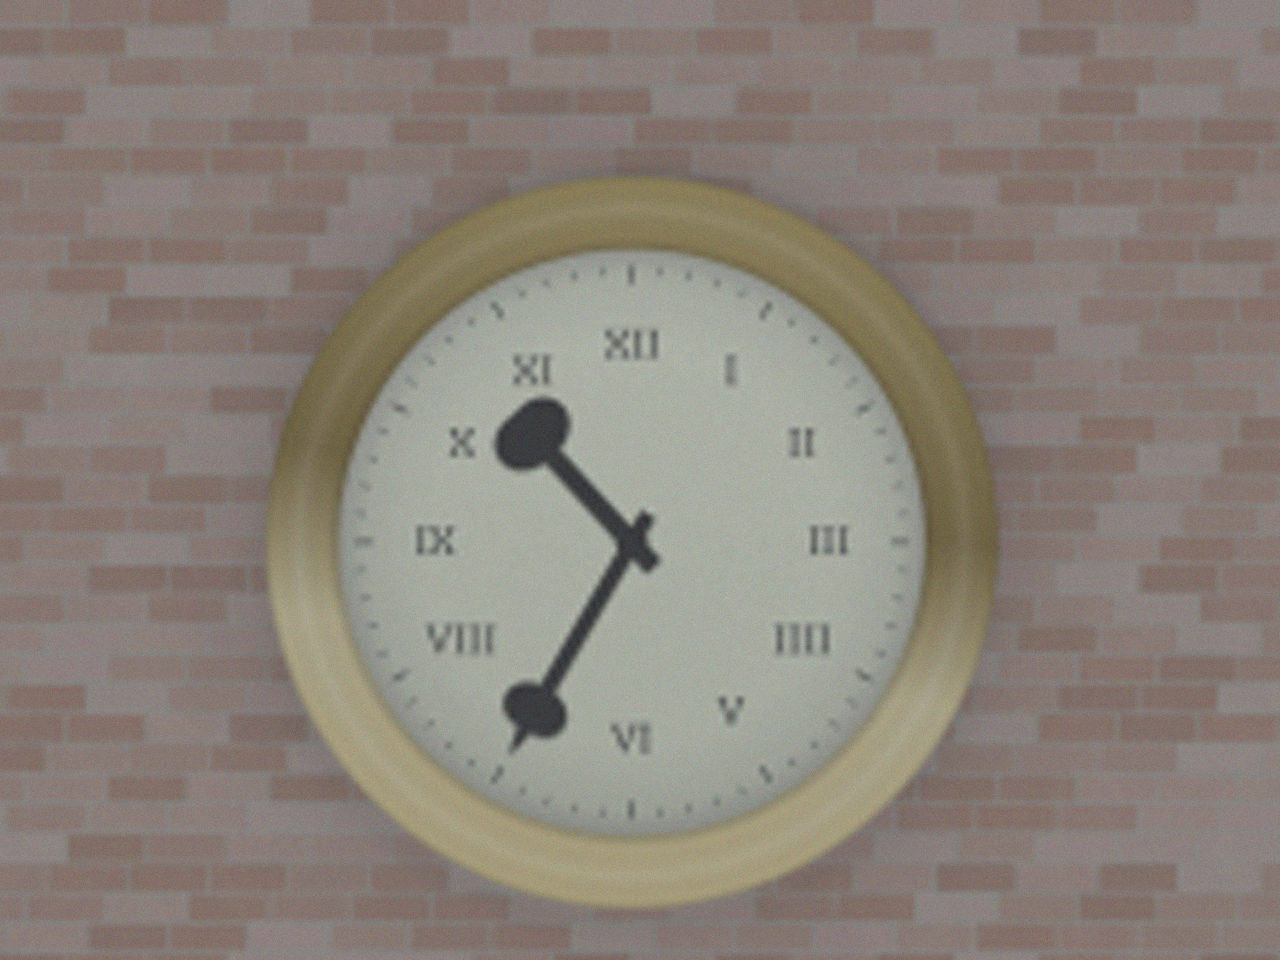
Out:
10.35
